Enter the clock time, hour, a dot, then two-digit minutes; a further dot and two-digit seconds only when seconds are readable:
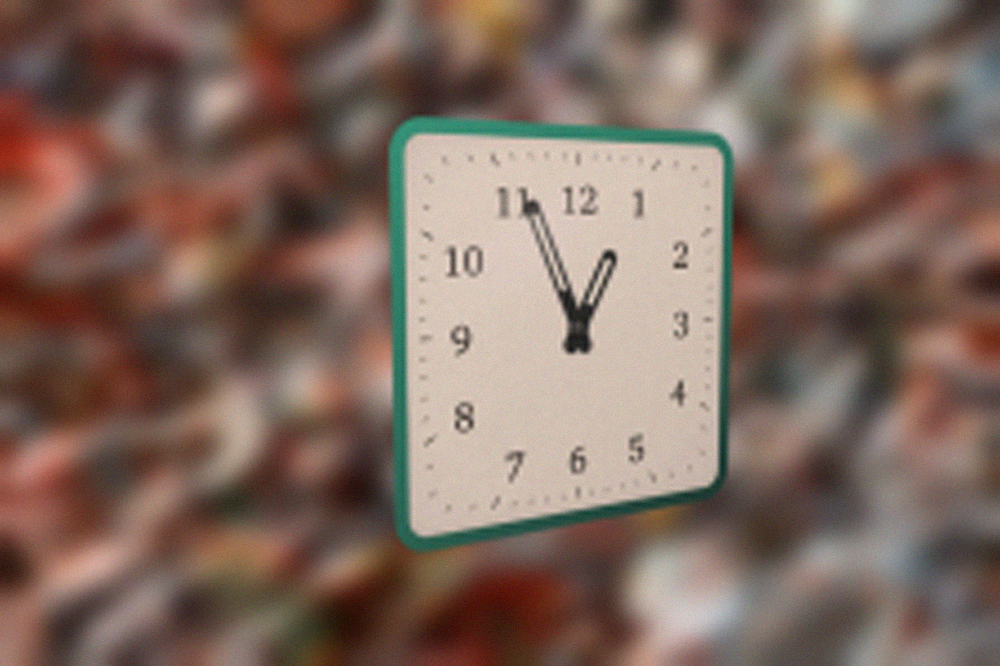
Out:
12.56
